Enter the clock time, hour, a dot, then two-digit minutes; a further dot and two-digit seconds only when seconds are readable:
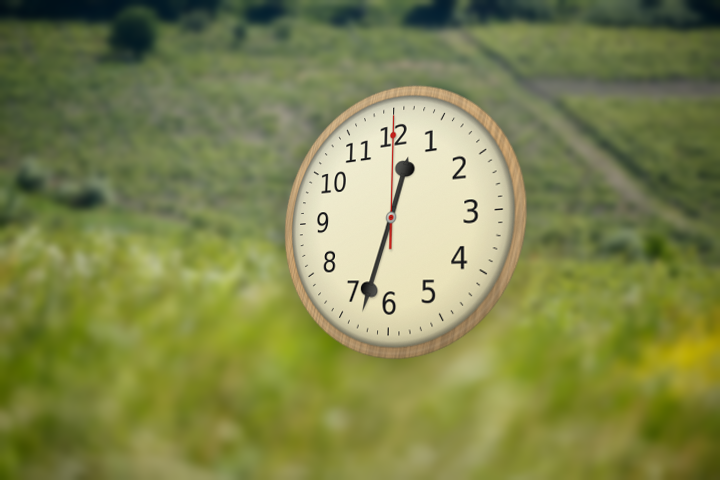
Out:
12.33.00
